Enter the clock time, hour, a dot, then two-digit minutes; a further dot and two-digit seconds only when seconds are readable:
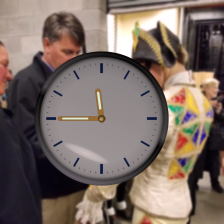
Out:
11.45
